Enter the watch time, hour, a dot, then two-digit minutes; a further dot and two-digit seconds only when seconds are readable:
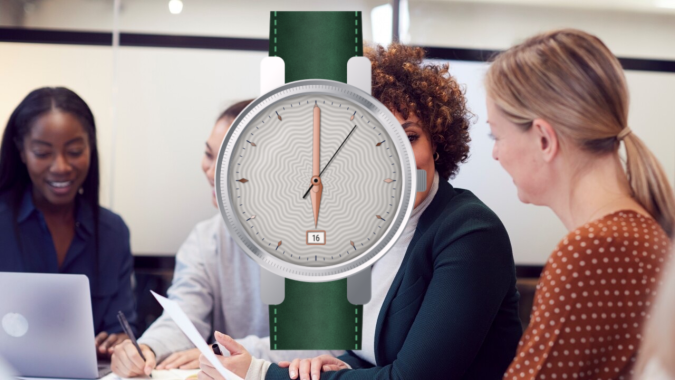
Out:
6.00.06
